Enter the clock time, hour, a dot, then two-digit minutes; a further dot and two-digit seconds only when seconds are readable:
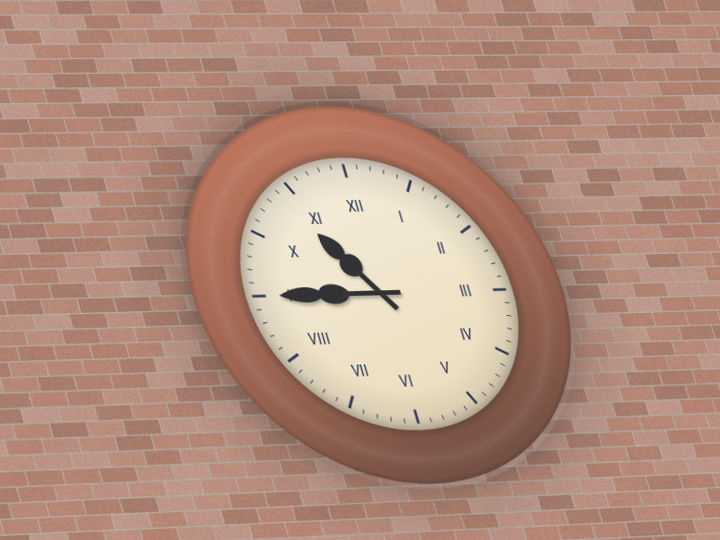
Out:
10.45
